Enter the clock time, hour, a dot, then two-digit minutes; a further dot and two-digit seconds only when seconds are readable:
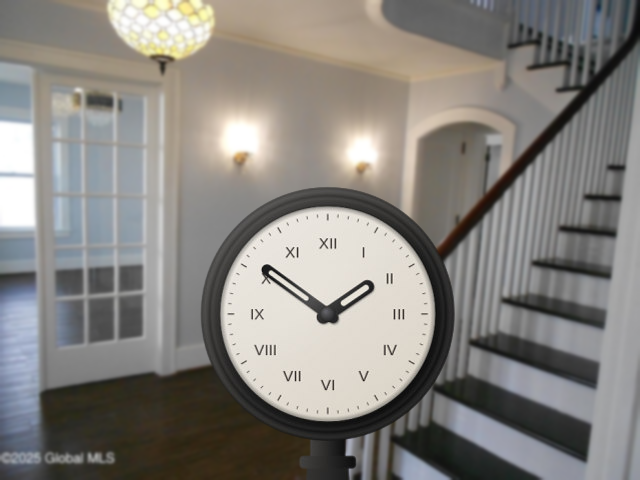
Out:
1.51
